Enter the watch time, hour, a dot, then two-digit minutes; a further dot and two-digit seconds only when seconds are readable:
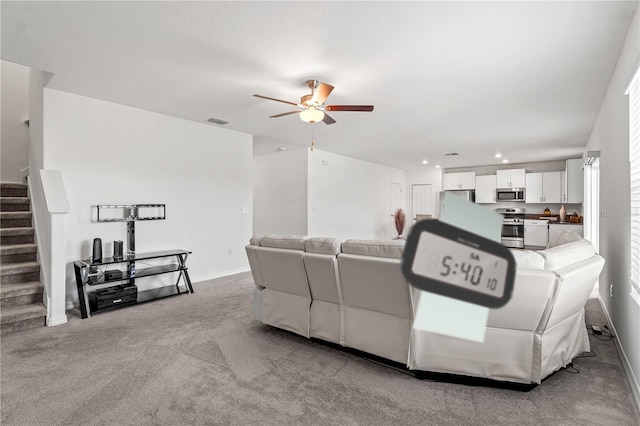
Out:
5.40.10
